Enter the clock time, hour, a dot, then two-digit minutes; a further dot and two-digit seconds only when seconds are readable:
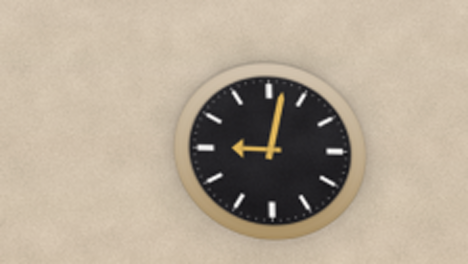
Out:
9.02
